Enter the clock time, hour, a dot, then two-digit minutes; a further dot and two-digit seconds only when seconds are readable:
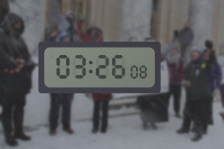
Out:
3.26.08
